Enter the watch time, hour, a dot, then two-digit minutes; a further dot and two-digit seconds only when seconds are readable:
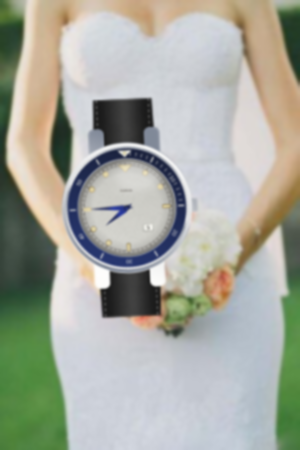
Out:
7.45
